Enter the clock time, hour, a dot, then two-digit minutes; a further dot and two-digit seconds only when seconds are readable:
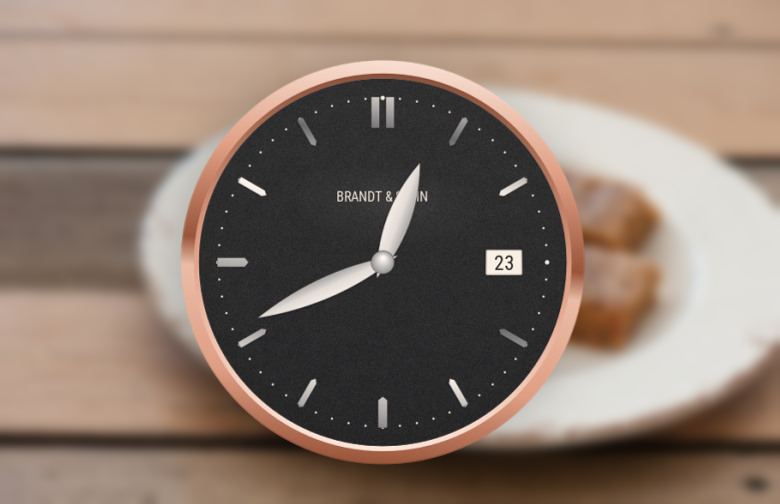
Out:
12.41
